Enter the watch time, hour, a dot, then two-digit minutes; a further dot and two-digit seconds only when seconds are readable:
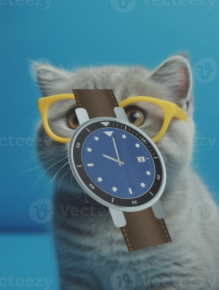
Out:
10.01
